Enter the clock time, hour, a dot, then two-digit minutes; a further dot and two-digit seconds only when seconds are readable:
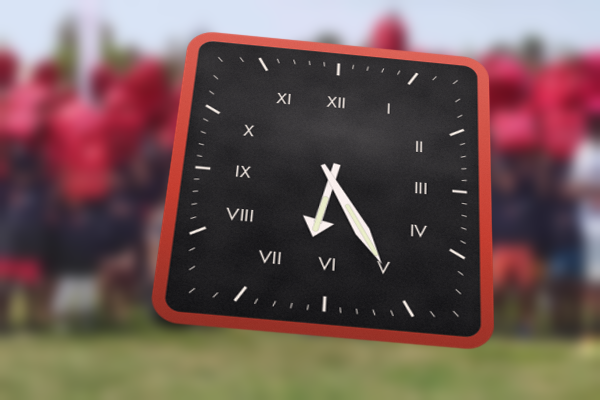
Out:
6.25
